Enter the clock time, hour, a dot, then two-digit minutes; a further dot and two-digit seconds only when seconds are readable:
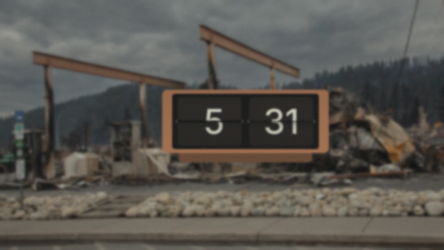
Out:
5.31
